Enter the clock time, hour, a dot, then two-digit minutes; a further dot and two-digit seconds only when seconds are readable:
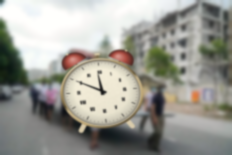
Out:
11.50
